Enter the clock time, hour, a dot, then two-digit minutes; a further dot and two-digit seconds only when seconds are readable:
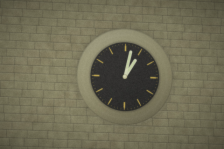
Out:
1.02
